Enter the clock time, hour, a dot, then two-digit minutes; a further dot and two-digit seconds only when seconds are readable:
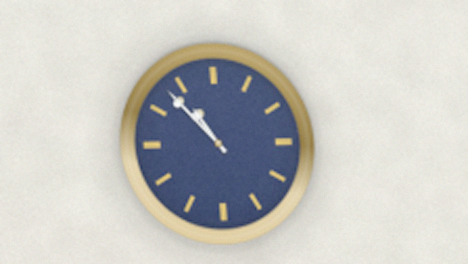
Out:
10.53
